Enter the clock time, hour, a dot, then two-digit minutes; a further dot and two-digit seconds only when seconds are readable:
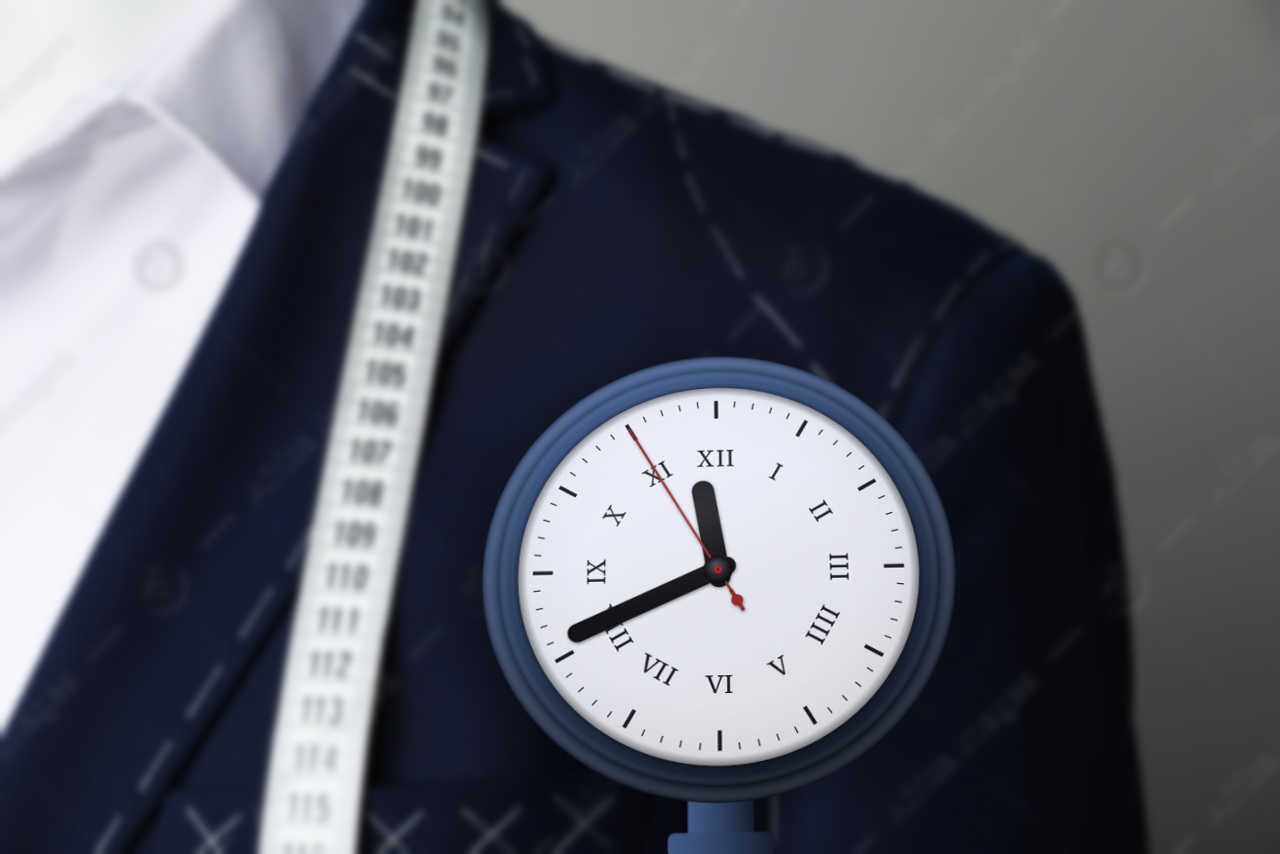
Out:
11.40.55
